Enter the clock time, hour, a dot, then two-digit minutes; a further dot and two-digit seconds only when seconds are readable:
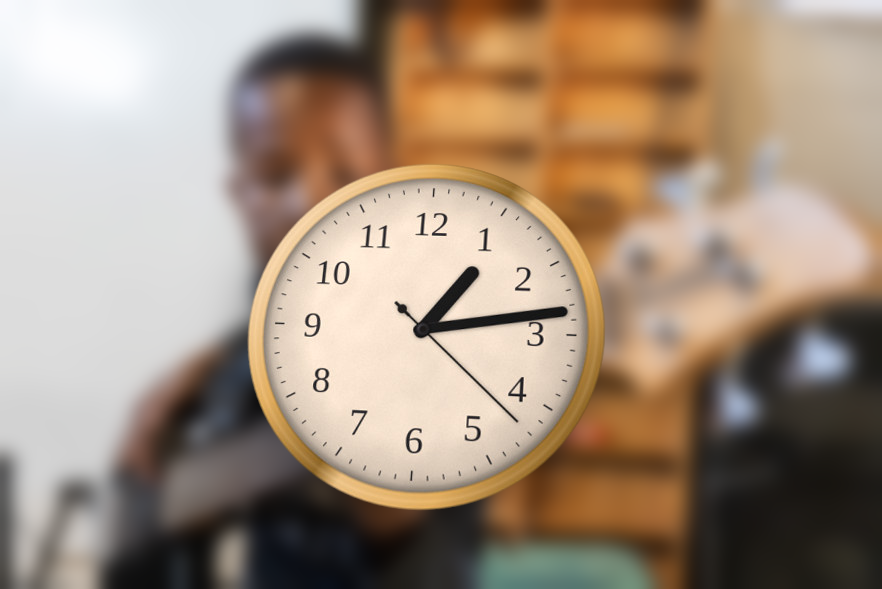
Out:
1.13.22
